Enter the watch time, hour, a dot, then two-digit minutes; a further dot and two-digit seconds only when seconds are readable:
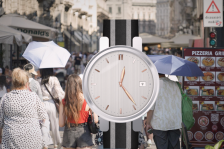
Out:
12.24
